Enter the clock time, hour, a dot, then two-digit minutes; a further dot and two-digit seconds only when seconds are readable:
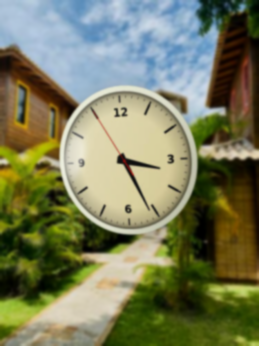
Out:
3.25.55
